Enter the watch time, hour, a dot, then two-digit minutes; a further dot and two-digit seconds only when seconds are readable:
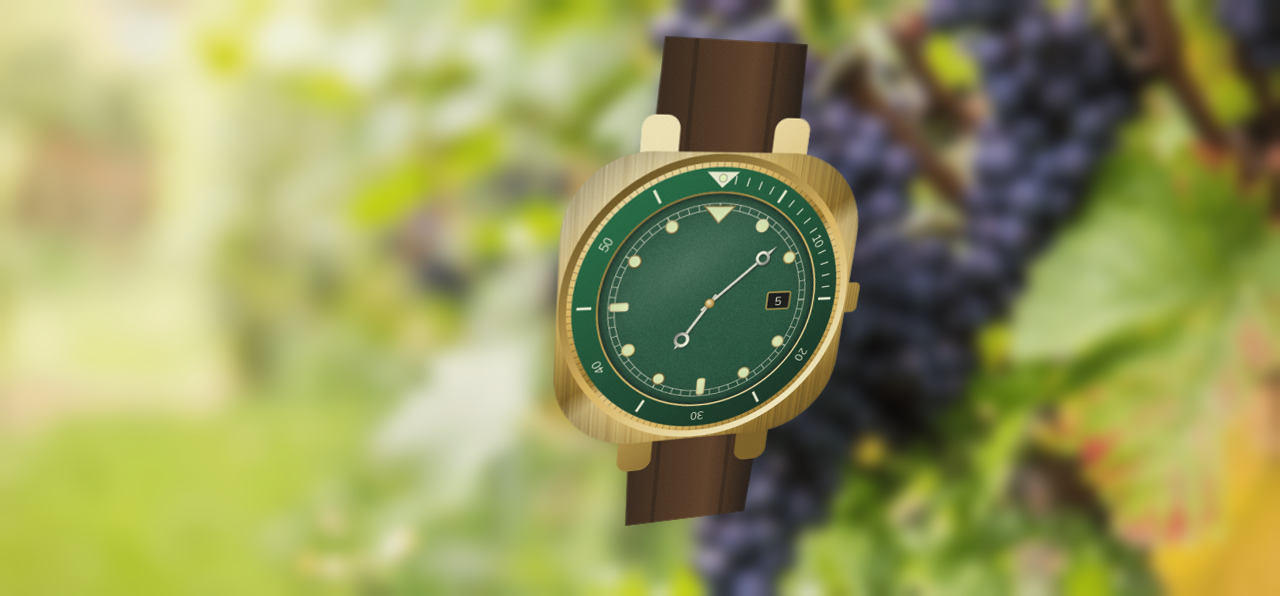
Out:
7.08
